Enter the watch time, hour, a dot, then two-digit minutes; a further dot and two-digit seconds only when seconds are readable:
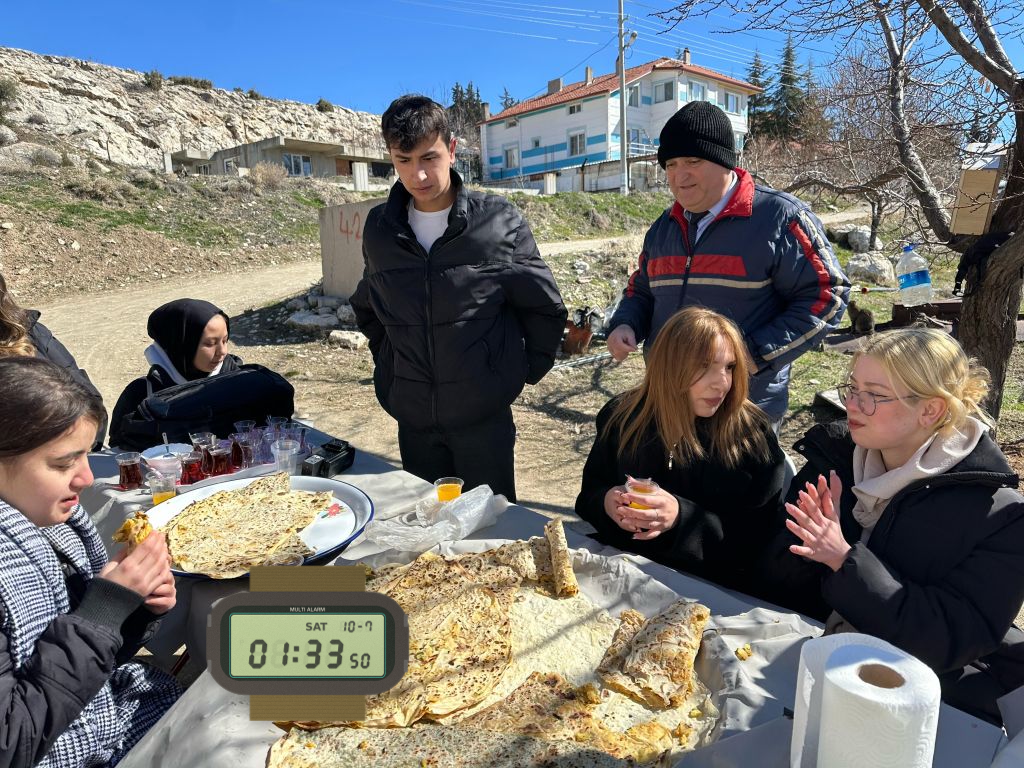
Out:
1.33.50
